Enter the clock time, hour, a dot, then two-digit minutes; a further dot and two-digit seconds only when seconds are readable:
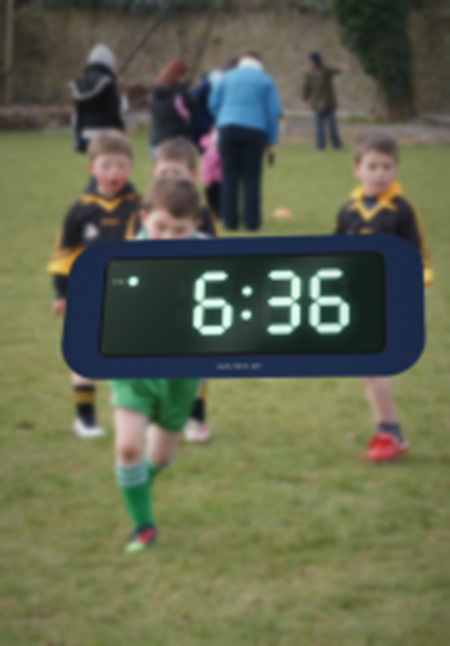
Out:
6.36
